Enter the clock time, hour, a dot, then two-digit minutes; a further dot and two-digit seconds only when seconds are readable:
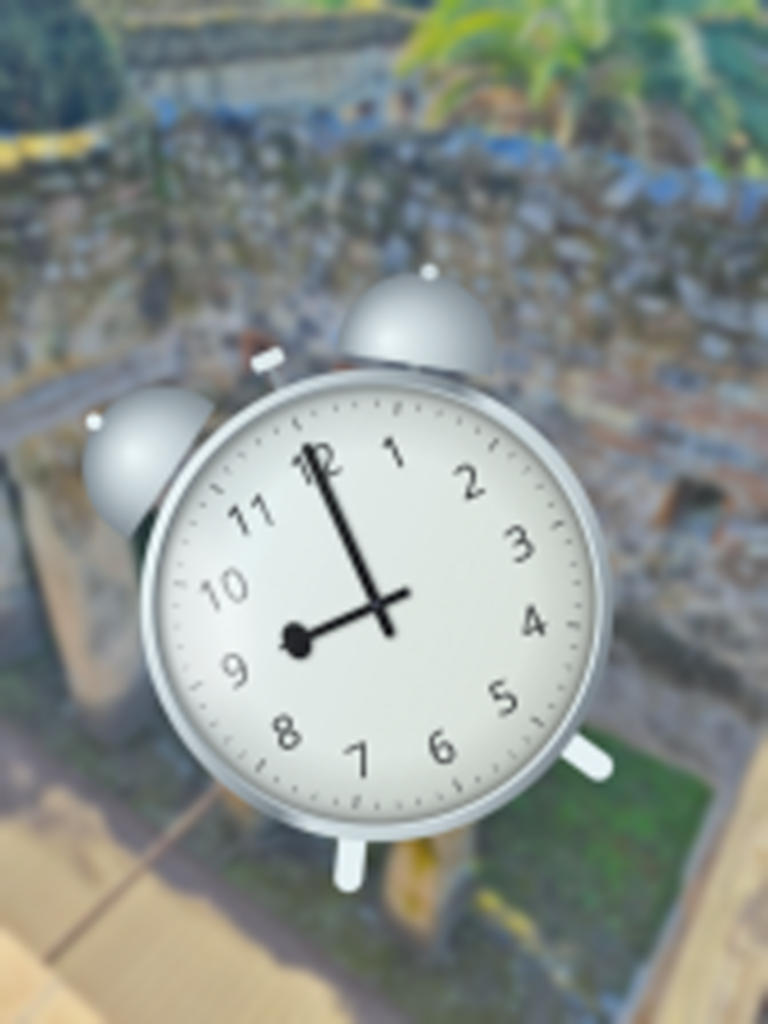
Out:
9.00
